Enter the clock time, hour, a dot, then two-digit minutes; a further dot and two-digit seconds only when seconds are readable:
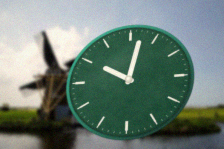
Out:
10.02
